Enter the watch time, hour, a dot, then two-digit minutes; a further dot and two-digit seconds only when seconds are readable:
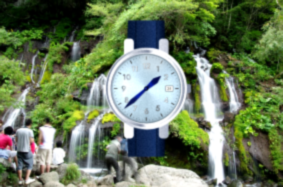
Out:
1.38
